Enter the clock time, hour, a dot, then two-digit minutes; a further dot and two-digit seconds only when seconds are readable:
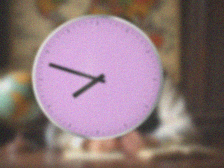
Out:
7.48
